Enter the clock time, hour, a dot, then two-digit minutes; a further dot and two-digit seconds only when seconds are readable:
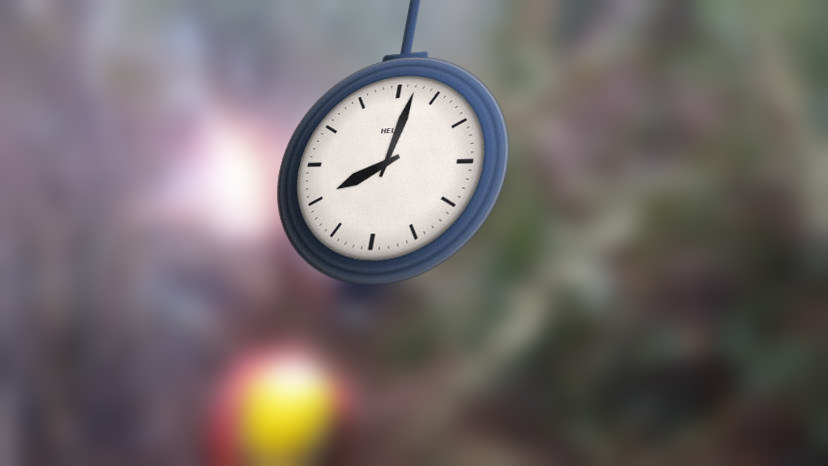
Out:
8.02
